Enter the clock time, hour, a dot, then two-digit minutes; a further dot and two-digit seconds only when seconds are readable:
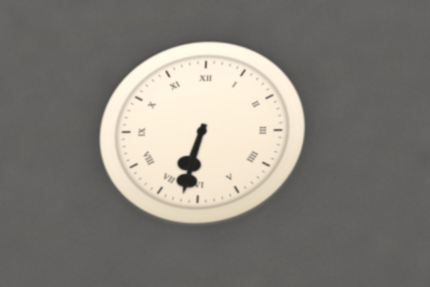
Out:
6.32
